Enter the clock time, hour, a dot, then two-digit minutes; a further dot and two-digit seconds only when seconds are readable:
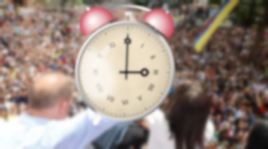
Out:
3.00
